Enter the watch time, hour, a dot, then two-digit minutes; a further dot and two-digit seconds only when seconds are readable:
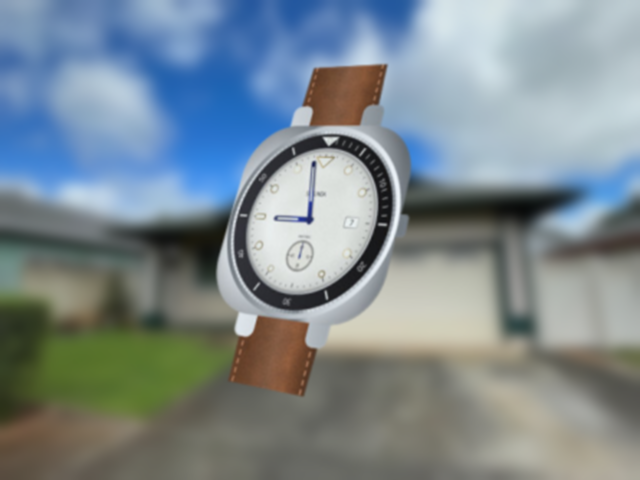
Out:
8.58
